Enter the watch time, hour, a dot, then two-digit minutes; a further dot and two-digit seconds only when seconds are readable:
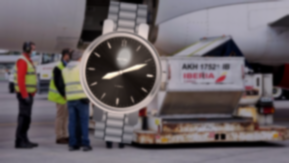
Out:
8.11
